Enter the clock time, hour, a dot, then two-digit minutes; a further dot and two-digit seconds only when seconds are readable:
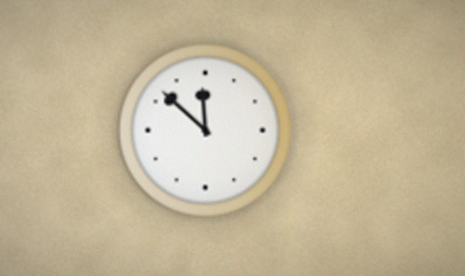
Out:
11.52
